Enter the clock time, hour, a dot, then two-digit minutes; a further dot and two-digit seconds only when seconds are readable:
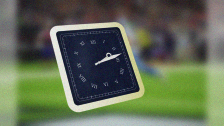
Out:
2.13
